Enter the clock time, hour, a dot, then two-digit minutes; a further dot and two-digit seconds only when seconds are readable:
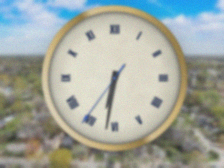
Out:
6.31.36
